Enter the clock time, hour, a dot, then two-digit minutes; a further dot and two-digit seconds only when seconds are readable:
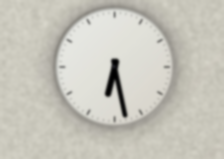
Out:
6.28
